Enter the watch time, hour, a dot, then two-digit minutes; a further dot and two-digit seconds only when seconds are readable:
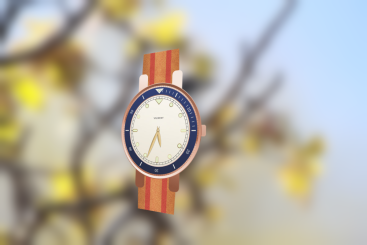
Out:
5.34
